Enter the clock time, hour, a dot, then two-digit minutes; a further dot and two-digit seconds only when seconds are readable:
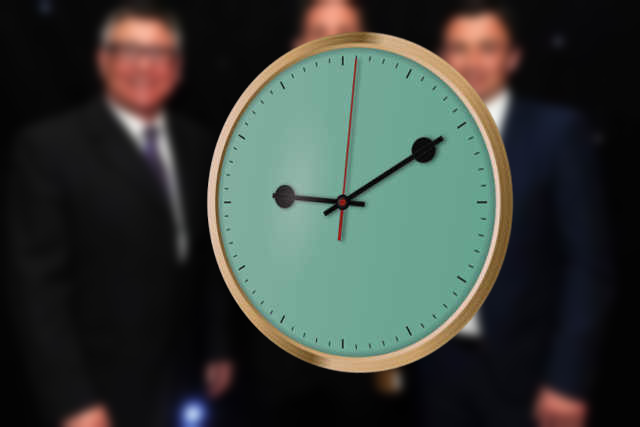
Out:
9.10.01
